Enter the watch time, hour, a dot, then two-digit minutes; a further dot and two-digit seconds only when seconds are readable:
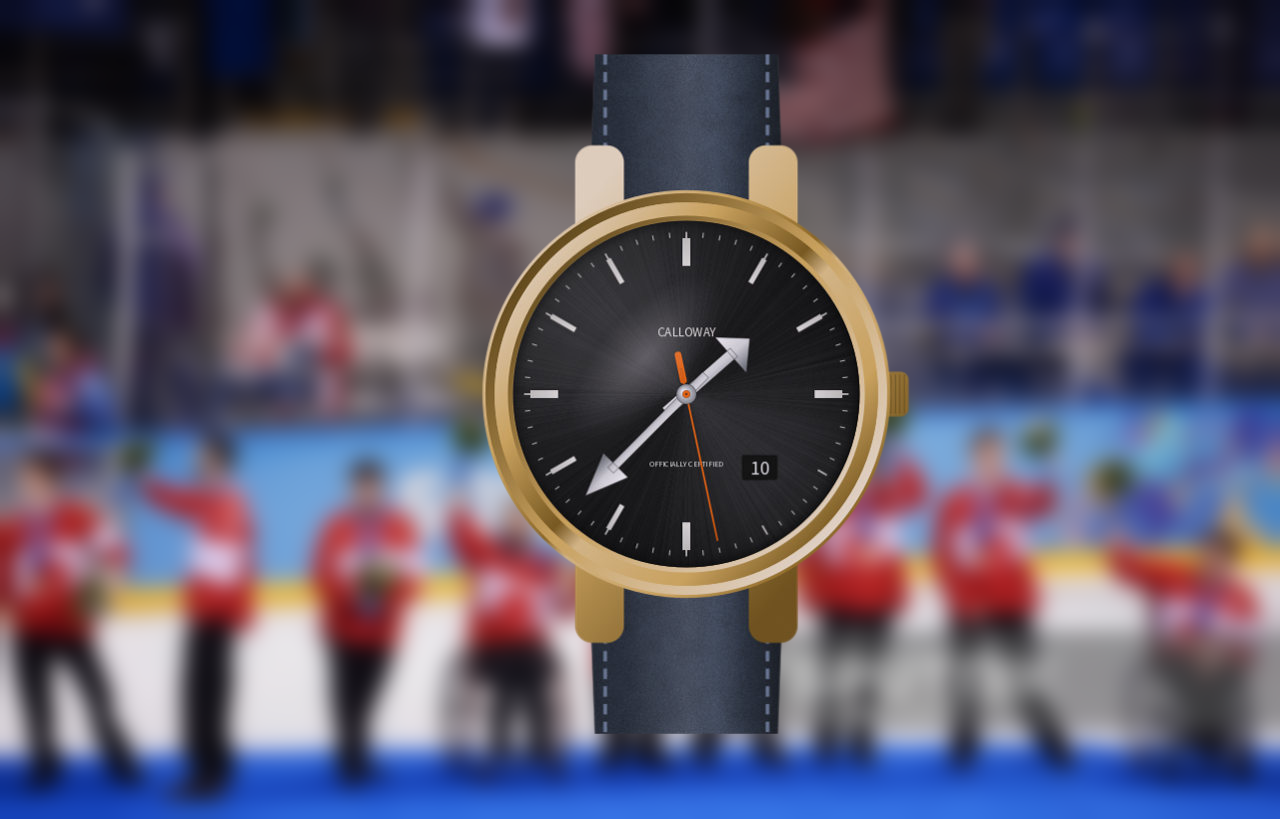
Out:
1.37.28
